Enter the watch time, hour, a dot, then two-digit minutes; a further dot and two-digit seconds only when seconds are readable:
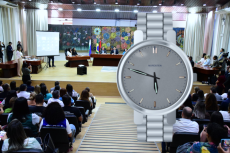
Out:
5.48
